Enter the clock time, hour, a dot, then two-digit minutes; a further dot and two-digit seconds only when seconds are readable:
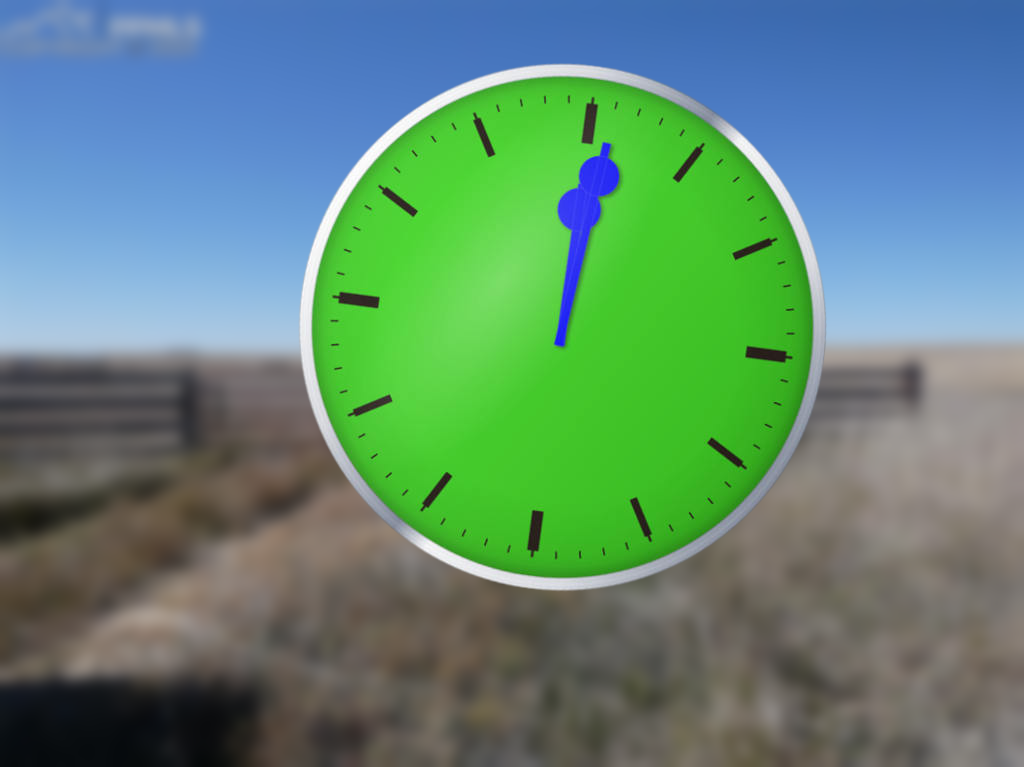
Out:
12.01
